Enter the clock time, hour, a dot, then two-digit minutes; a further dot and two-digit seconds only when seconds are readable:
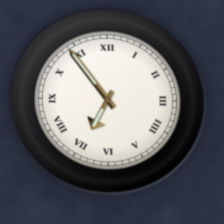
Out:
6.54
